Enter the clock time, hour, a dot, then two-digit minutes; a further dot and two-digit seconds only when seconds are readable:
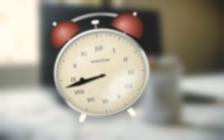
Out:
8.43
